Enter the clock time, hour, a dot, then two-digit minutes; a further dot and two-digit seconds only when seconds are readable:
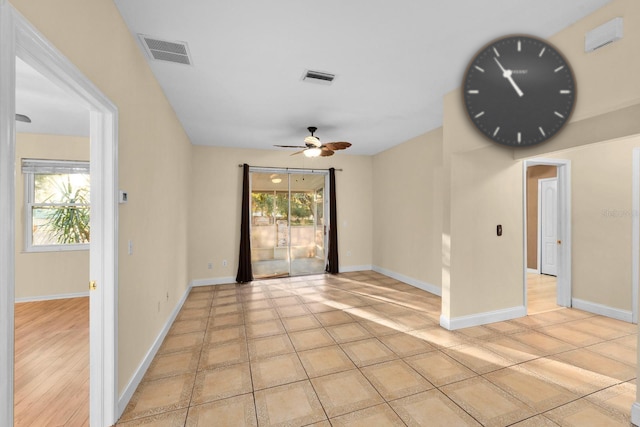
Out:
10.54
